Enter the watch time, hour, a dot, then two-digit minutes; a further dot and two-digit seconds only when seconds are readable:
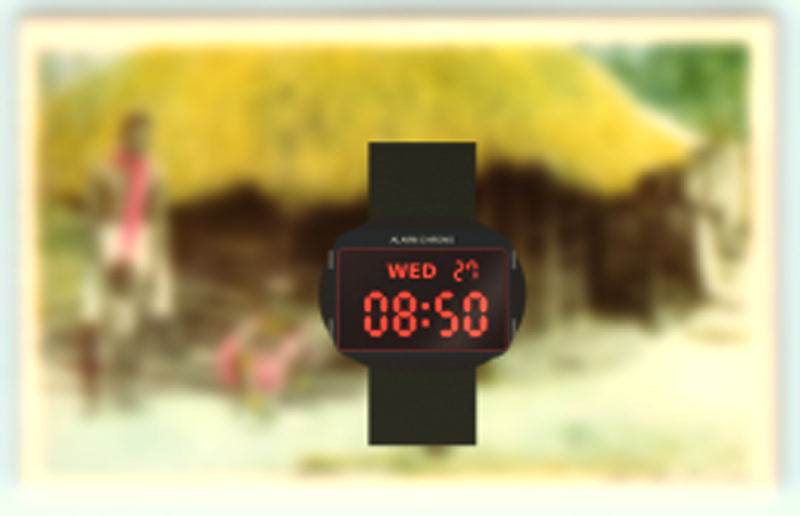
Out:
8.50
